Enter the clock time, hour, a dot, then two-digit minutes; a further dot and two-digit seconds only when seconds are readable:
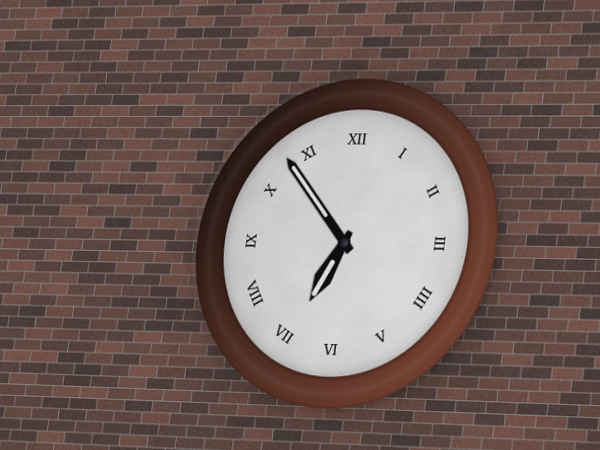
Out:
6.53
